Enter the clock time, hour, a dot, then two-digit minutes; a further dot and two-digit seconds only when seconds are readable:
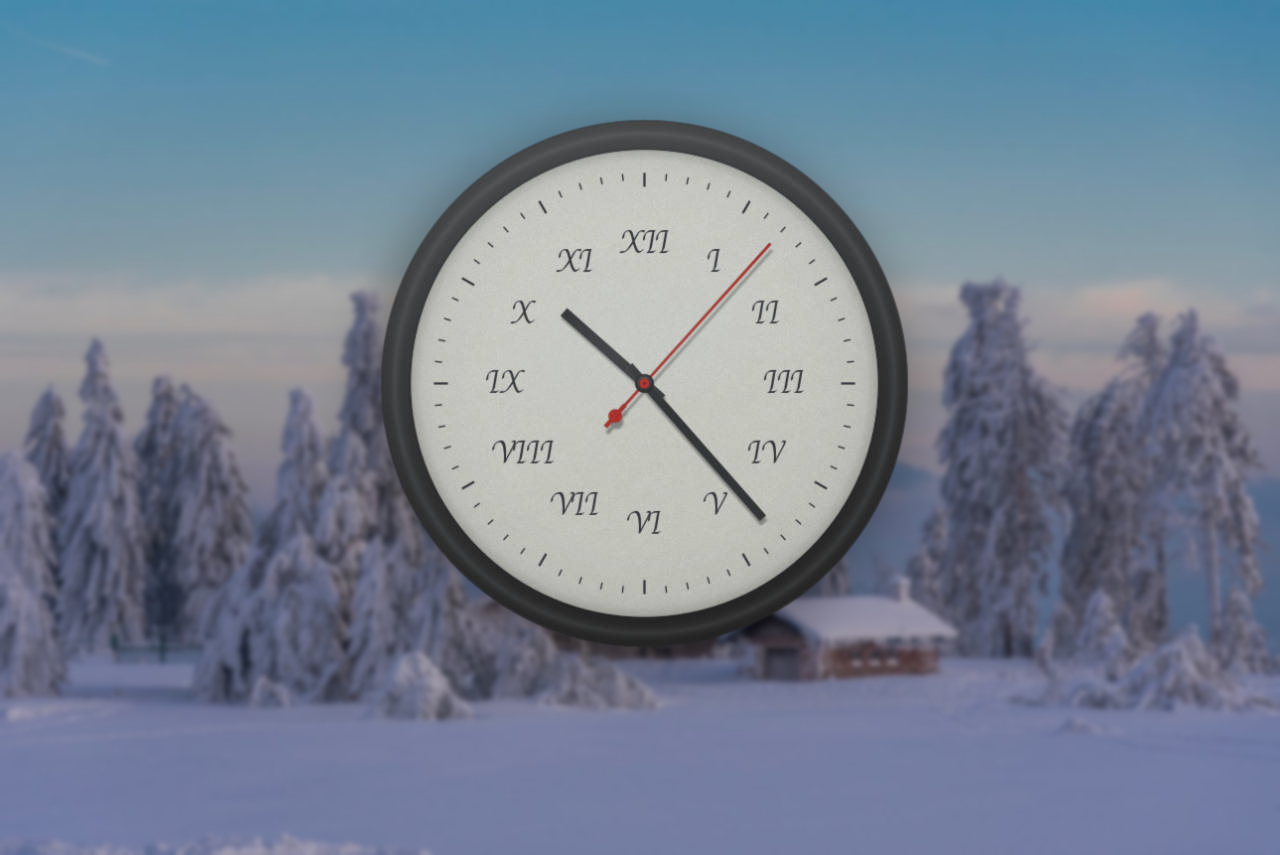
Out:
10.23.07
